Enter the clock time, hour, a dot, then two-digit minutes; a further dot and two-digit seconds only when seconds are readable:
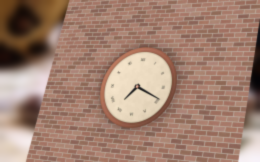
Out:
7.19
